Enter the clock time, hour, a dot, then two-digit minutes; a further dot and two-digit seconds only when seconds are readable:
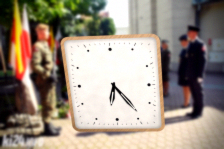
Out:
6.24
